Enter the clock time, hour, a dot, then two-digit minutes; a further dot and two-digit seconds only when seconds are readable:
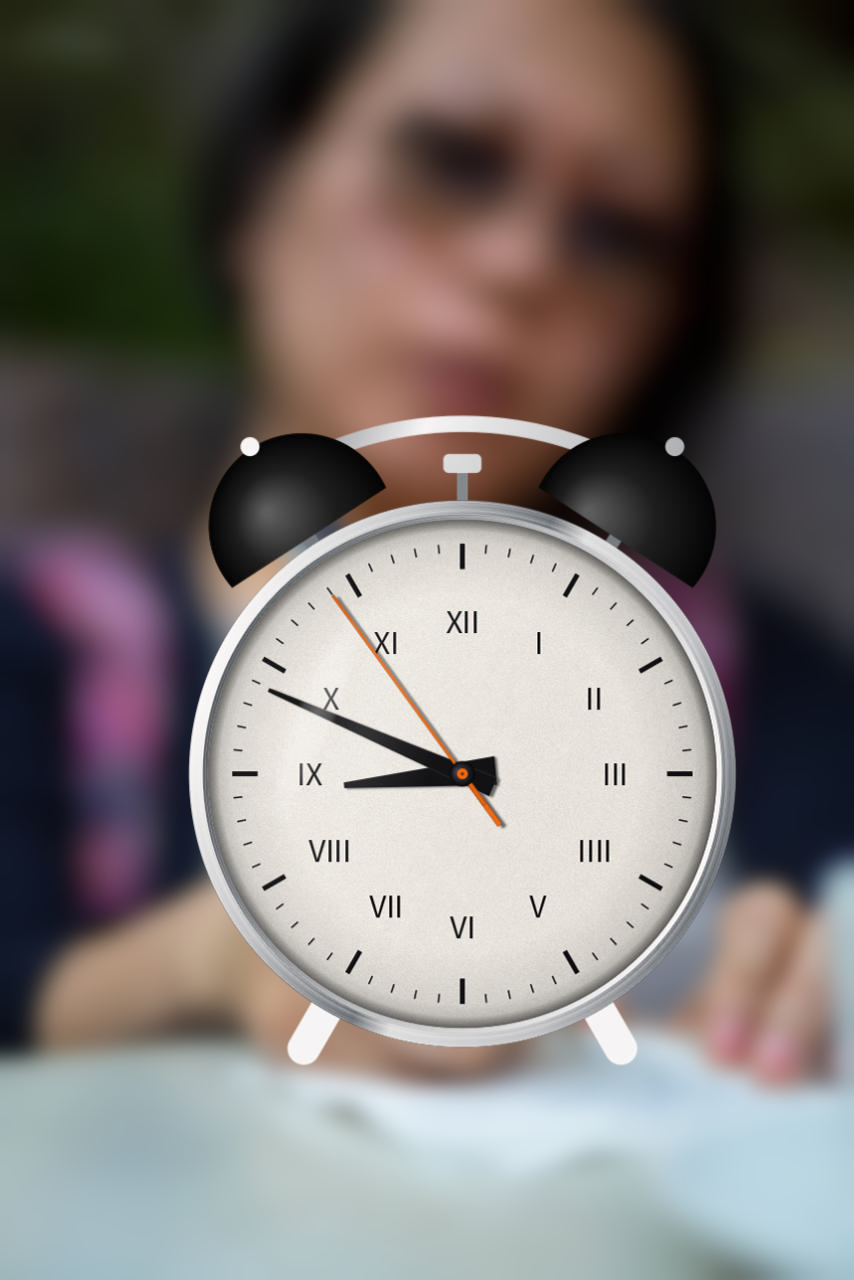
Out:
8.48.54
